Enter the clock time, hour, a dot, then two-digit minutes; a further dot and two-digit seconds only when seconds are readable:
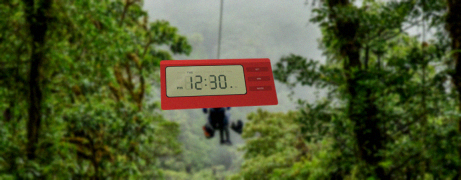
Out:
12.30
